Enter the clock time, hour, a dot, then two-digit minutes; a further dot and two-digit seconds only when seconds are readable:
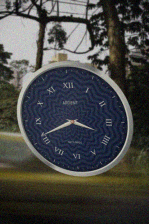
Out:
3.41
